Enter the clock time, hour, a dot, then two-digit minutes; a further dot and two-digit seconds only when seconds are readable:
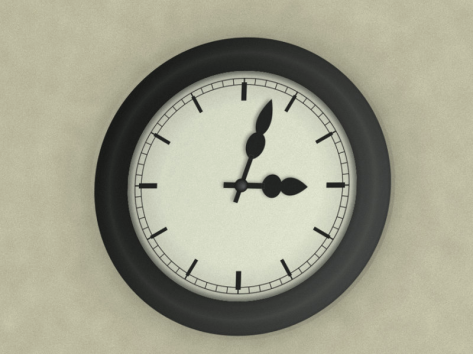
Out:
3.03
